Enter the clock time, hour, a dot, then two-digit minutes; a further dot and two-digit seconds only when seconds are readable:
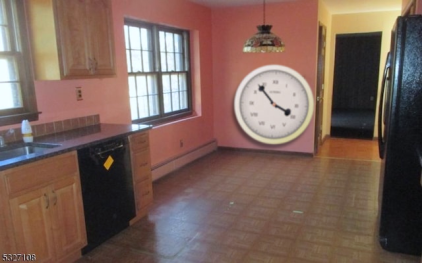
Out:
3.53
